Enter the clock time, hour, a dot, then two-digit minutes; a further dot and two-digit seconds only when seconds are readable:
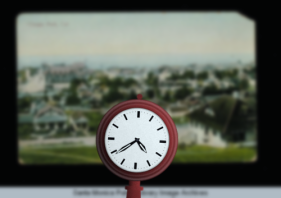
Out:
4.39
